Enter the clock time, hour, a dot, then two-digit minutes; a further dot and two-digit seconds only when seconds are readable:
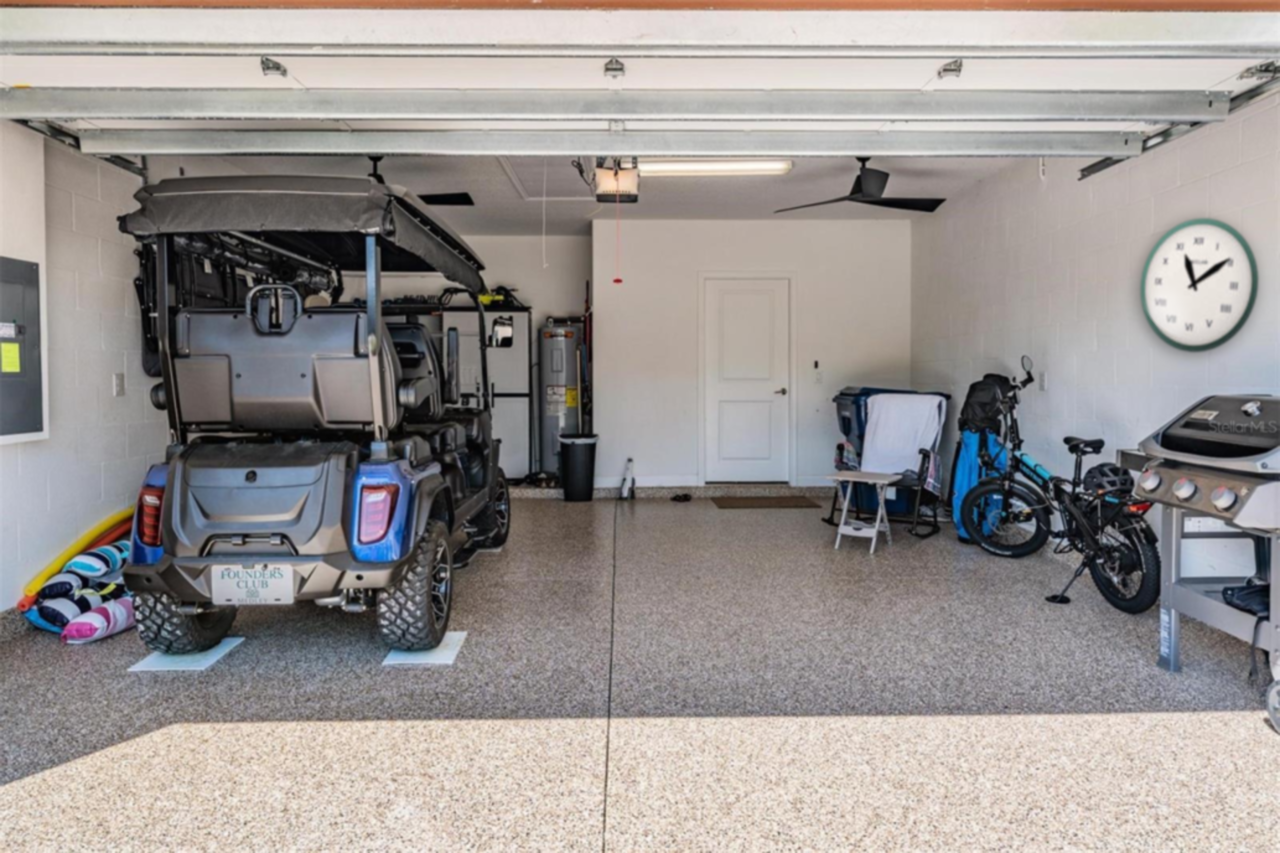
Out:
11.09
